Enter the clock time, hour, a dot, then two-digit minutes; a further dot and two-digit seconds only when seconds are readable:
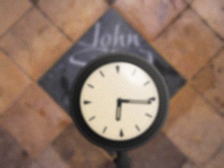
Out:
6.16
